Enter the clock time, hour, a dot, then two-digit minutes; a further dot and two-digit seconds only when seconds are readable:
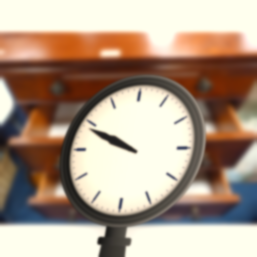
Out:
9.49
